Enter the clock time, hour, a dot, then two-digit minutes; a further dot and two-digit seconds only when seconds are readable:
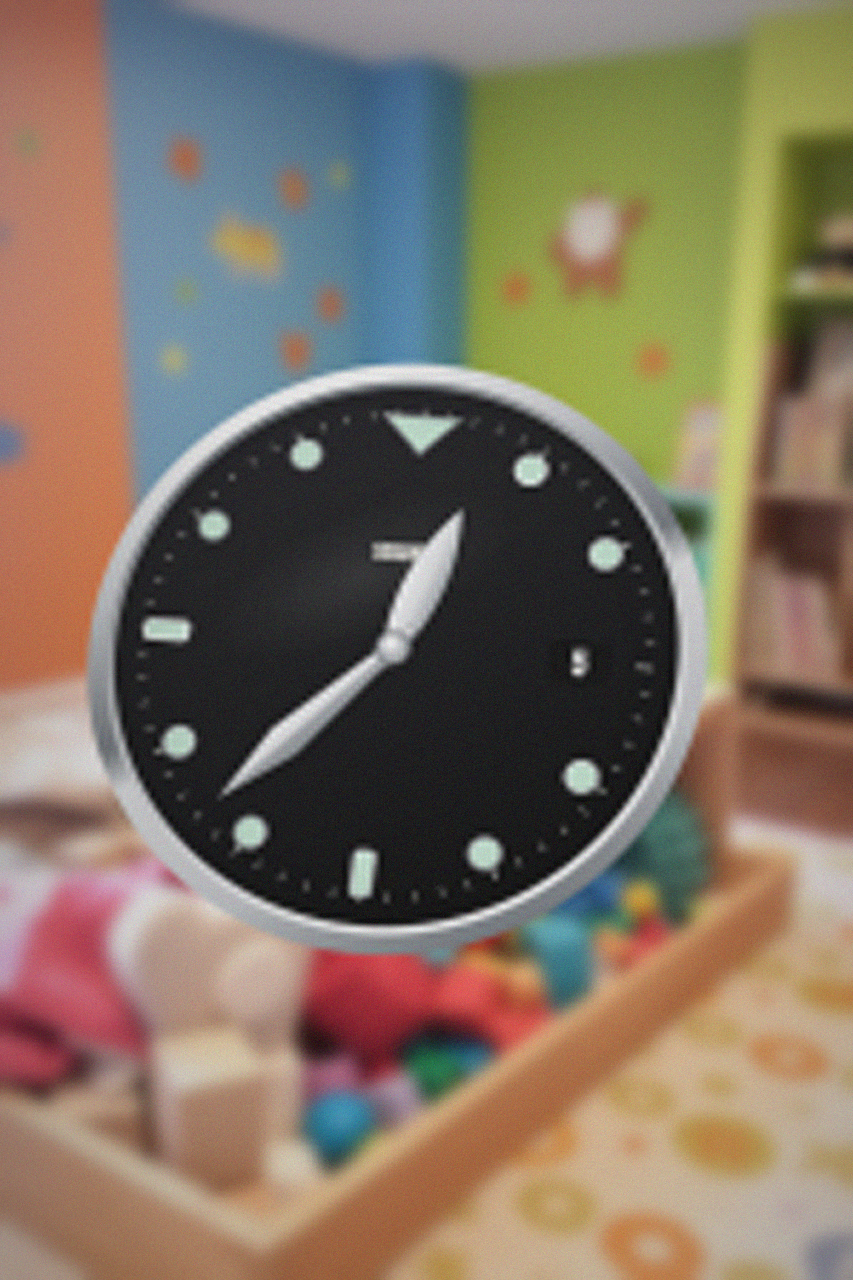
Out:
12.37
